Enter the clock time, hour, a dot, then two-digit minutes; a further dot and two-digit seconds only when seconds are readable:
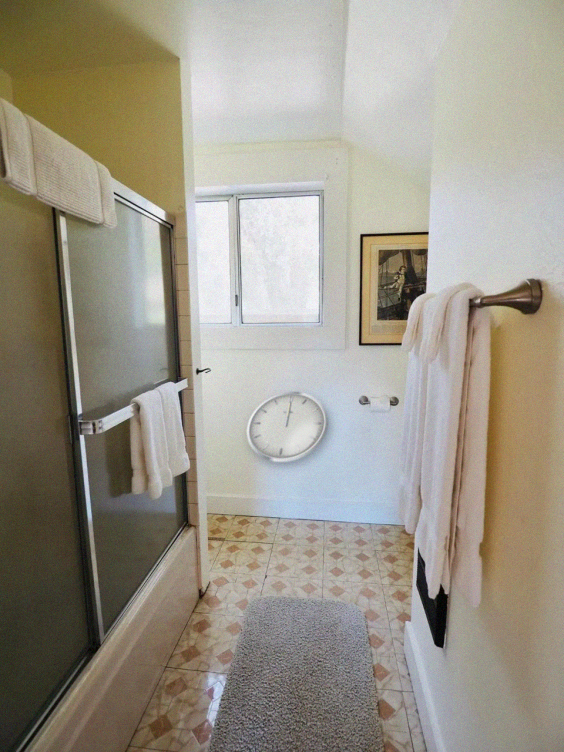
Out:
12.00
